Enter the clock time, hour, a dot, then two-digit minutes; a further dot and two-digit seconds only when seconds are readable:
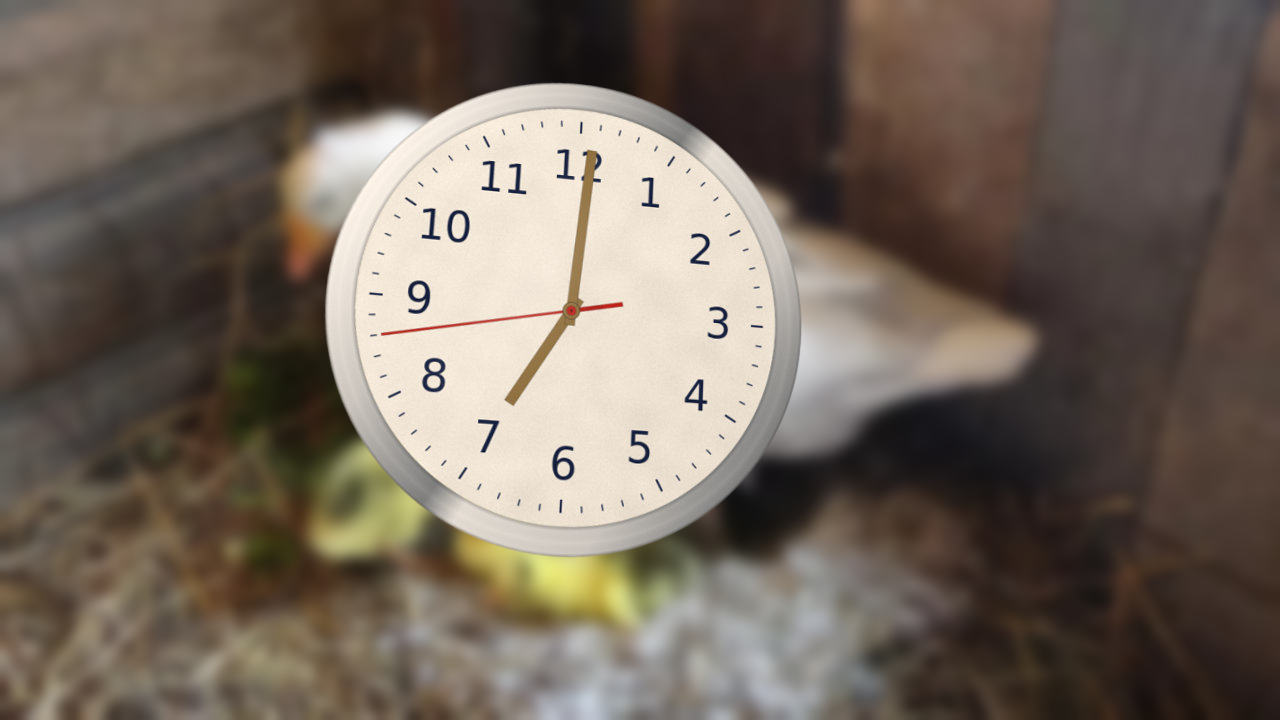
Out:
7.00.43
